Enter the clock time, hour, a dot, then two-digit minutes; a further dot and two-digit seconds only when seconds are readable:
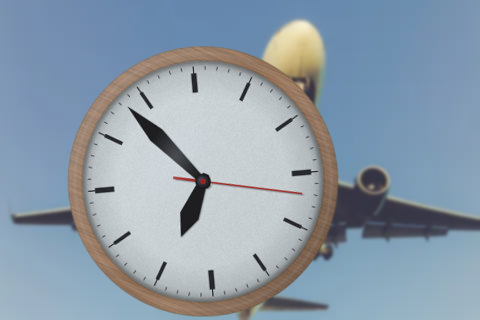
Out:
6.53.17
